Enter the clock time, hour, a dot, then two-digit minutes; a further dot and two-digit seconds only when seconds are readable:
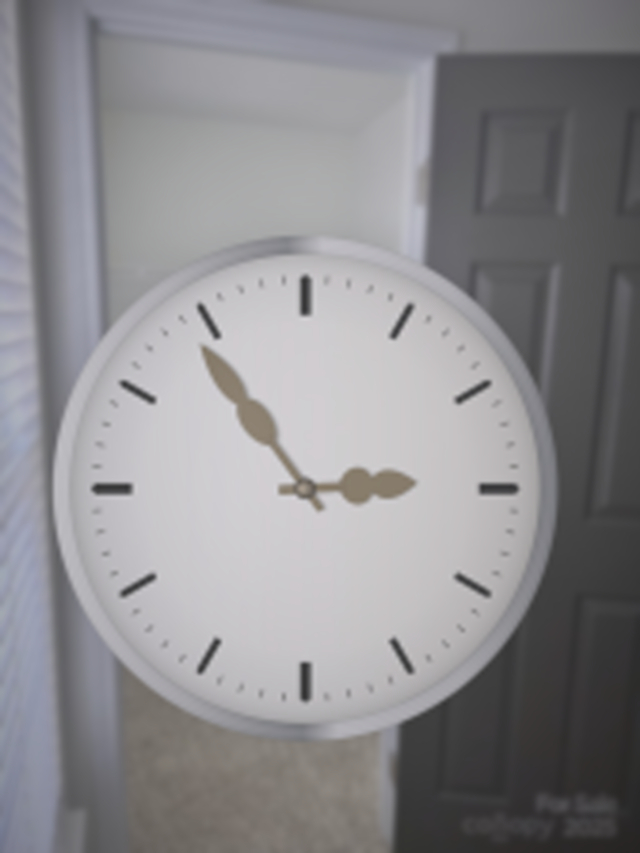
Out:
2.54
